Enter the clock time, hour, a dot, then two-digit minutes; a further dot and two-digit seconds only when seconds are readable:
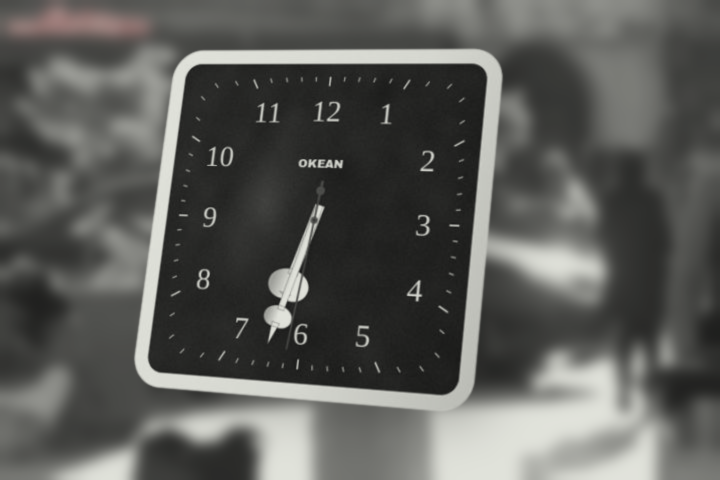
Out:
6.32.31
